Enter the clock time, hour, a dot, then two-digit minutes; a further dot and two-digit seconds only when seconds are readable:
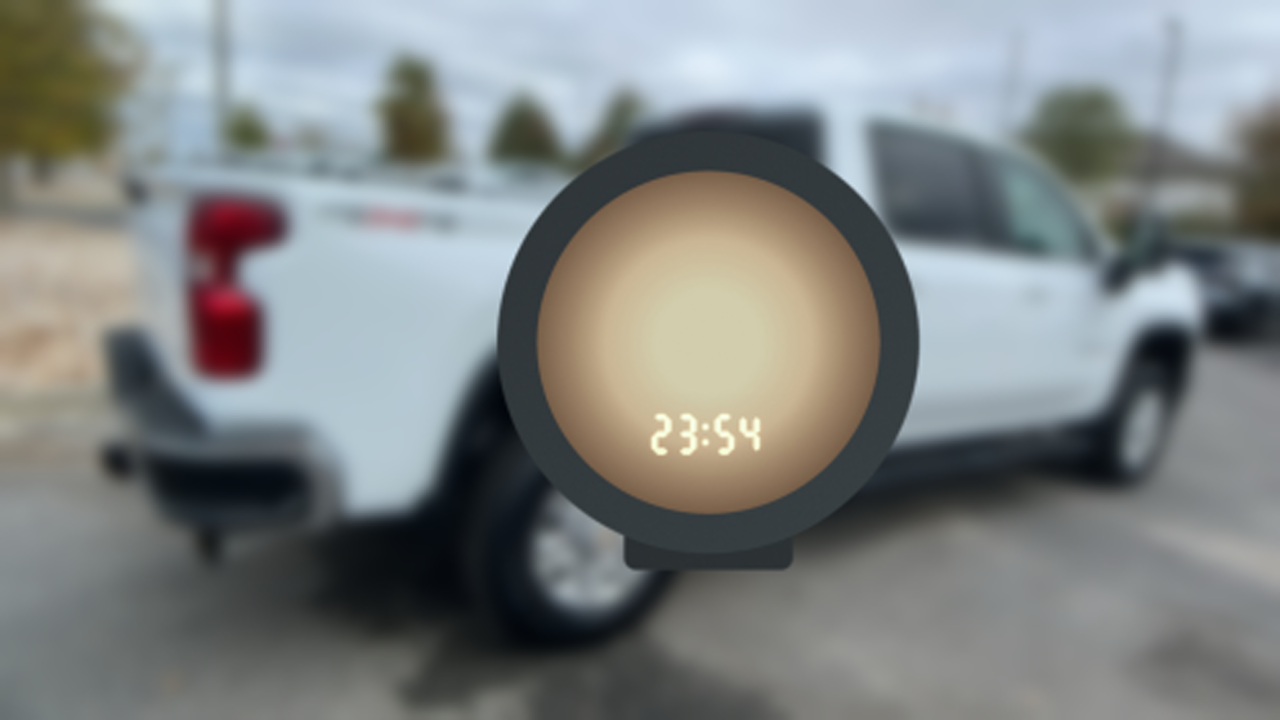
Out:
23.54
